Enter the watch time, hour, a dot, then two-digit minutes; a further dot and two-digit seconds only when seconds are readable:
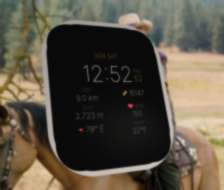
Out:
12.52
